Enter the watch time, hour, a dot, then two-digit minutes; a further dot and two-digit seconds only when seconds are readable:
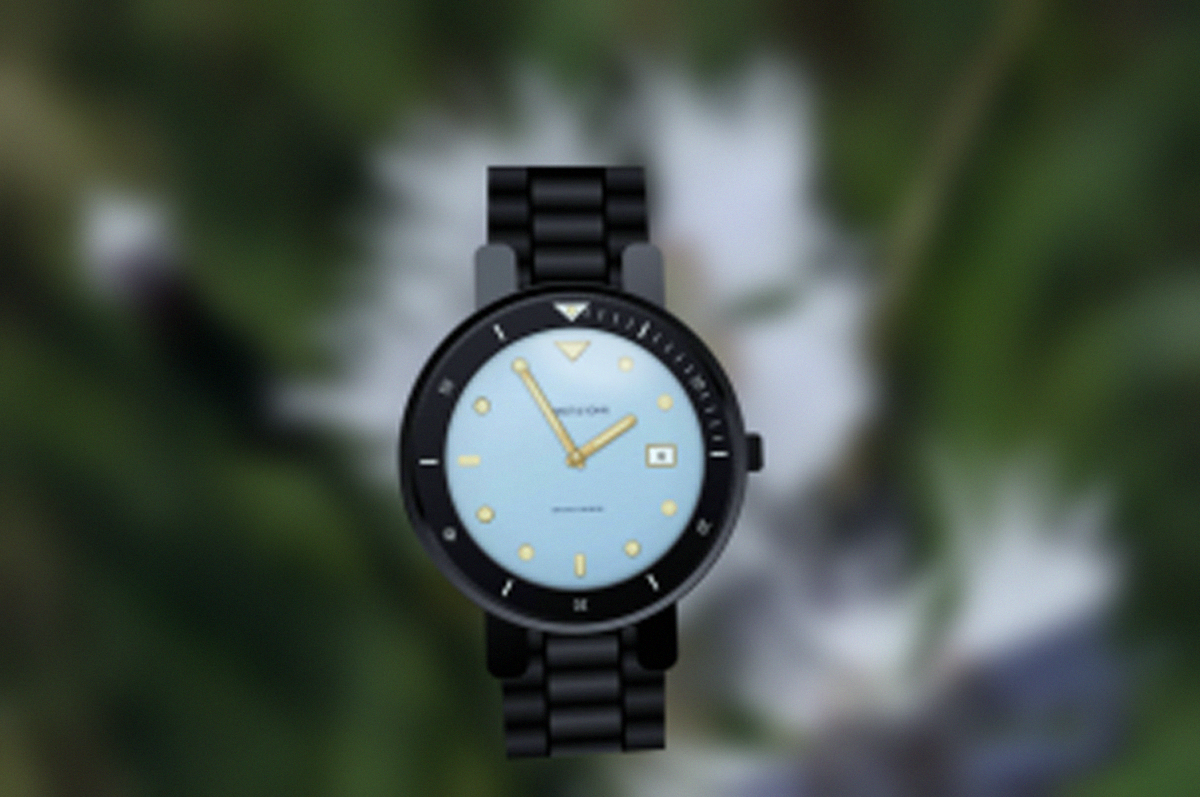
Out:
1.55
